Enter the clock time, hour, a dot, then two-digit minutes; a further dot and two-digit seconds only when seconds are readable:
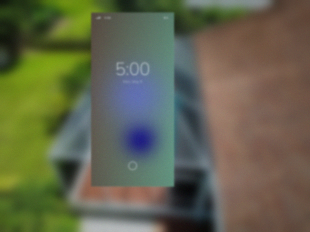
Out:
5.00
